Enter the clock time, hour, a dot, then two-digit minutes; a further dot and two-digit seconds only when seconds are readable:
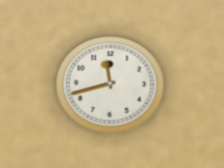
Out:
11.42
